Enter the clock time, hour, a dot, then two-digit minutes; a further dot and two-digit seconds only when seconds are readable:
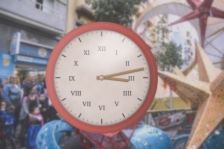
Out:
3.13
